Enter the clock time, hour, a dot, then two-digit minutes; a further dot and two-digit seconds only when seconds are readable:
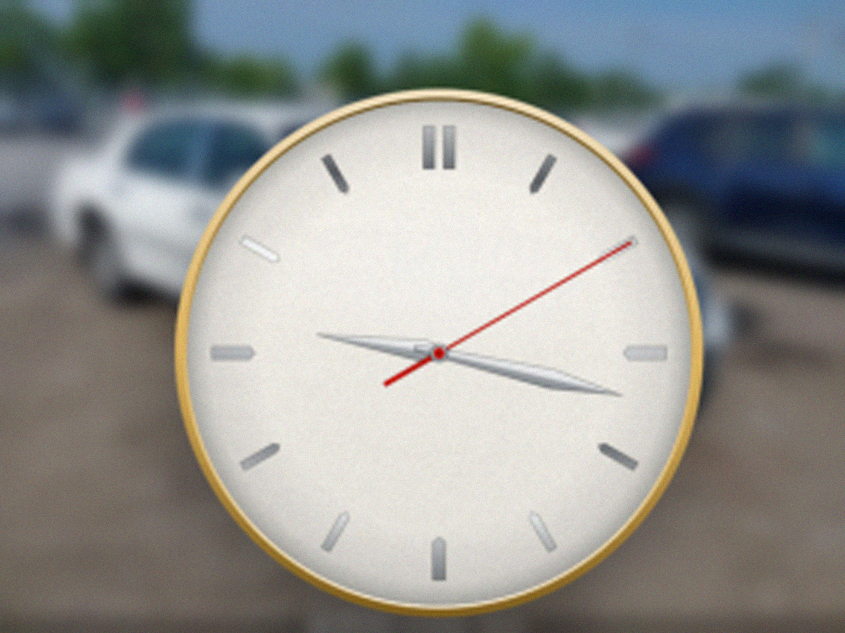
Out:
9.17.10
